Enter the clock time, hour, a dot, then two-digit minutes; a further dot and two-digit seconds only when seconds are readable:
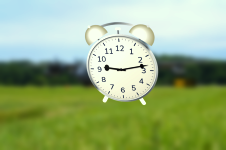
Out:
9.13
